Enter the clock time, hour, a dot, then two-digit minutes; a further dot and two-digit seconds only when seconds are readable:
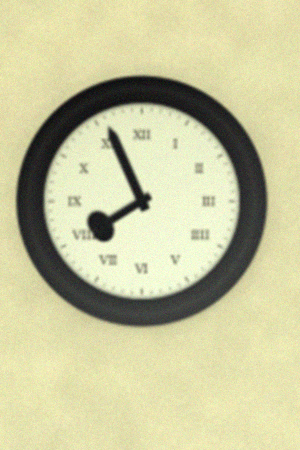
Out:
7.56
